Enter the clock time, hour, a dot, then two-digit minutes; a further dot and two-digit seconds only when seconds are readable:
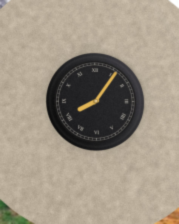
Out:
8.06
